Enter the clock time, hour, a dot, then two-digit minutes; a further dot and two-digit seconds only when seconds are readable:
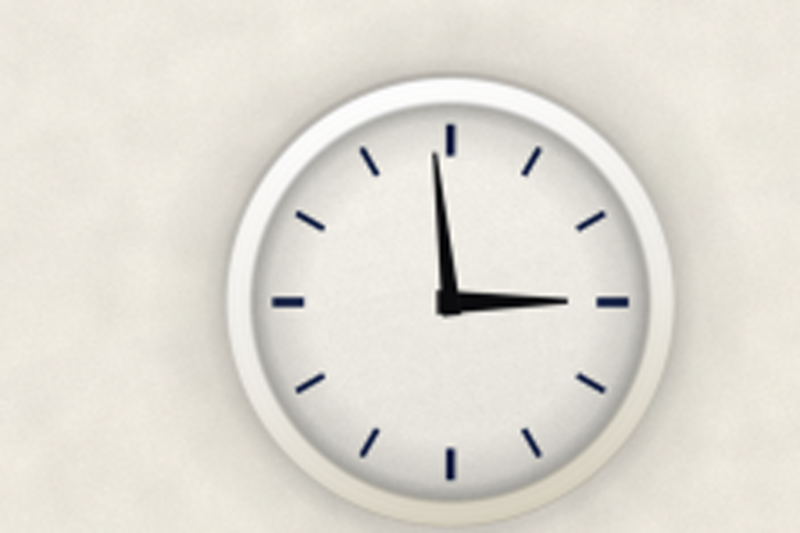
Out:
2.59
